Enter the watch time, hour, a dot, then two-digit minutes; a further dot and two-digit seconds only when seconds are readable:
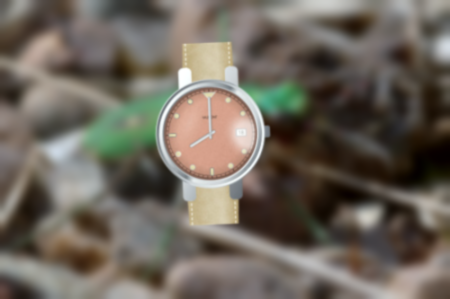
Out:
8.00
